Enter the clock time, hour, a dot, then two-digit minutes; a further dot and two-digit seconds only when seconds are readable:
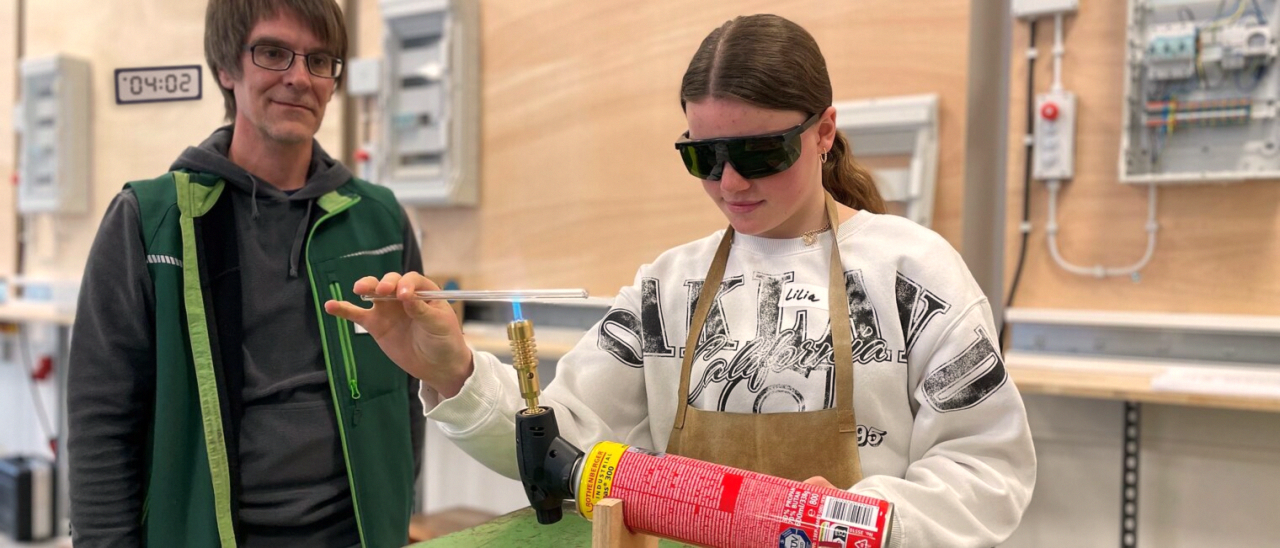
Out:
4.02
